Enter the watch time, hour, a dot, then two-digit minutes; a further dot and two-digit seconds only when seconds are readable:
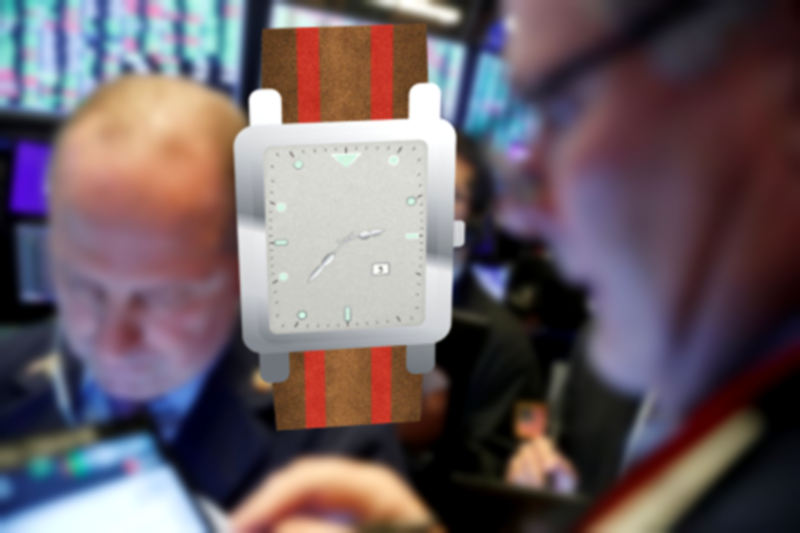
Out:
2.37
